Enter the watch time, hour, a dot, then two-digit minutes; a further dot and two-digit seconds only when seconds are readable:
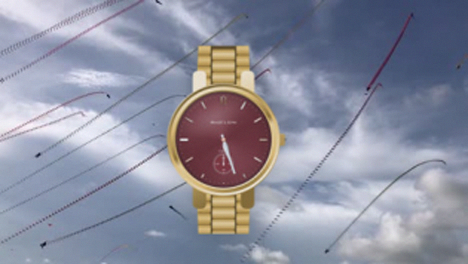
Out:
5.27
